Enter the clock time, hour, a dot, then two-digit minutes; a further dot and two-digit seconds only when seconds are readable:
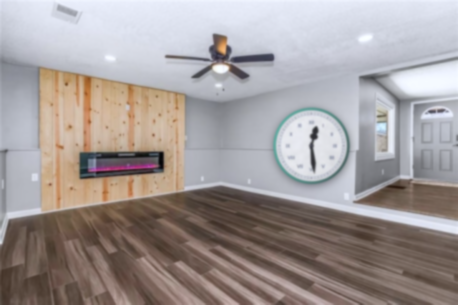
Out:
12.29
